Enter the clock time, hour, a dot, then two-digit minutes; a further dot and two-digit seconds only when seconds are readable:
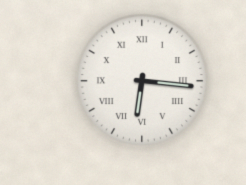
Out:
6.16
